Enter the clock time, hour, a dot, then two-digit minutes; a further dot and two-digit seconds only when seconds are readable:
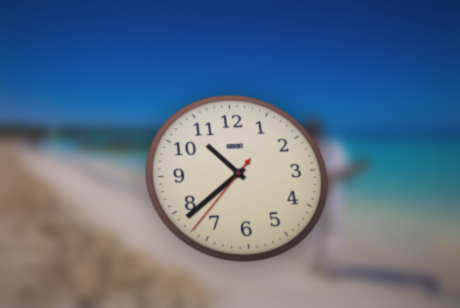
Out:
10.38.37
